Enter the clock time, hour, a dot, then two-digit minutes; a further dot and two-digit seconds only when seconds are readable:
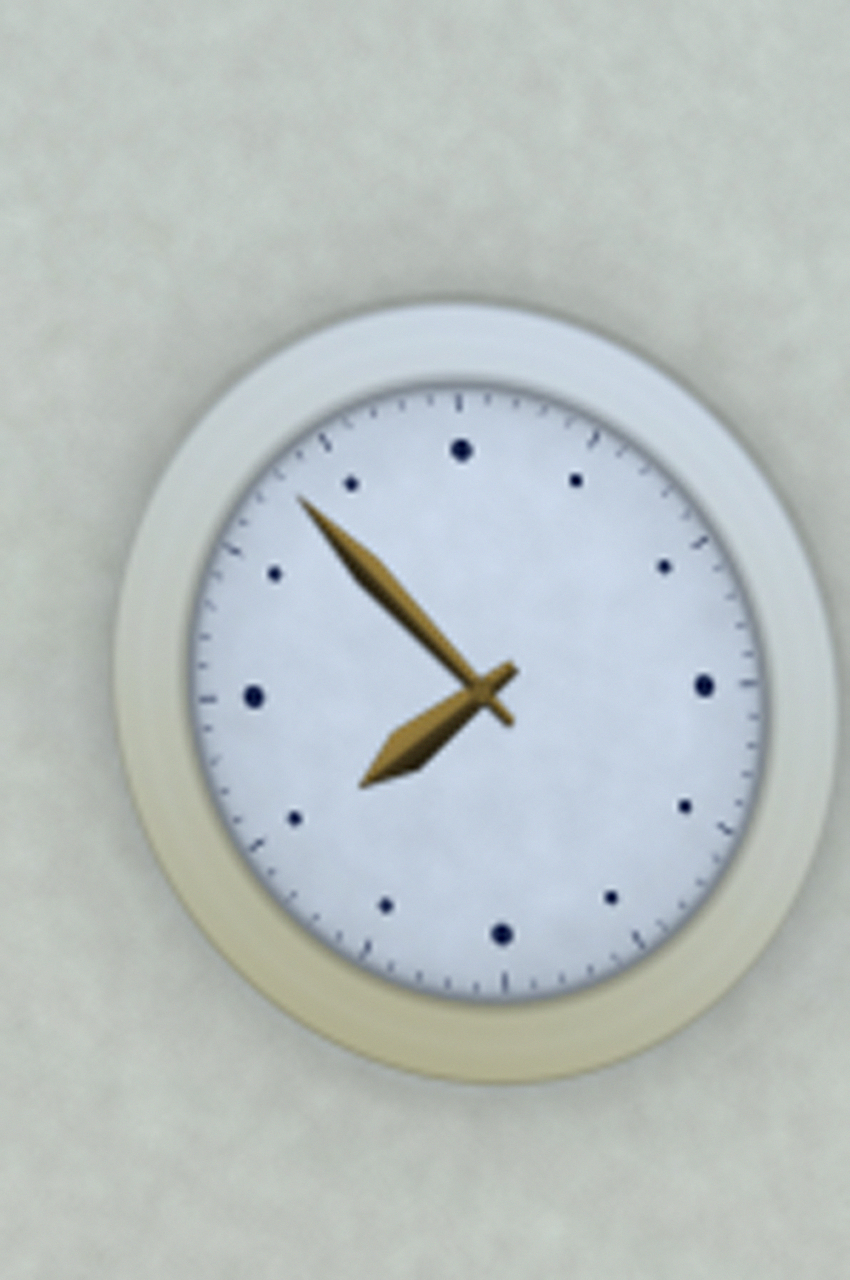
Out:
7.53
